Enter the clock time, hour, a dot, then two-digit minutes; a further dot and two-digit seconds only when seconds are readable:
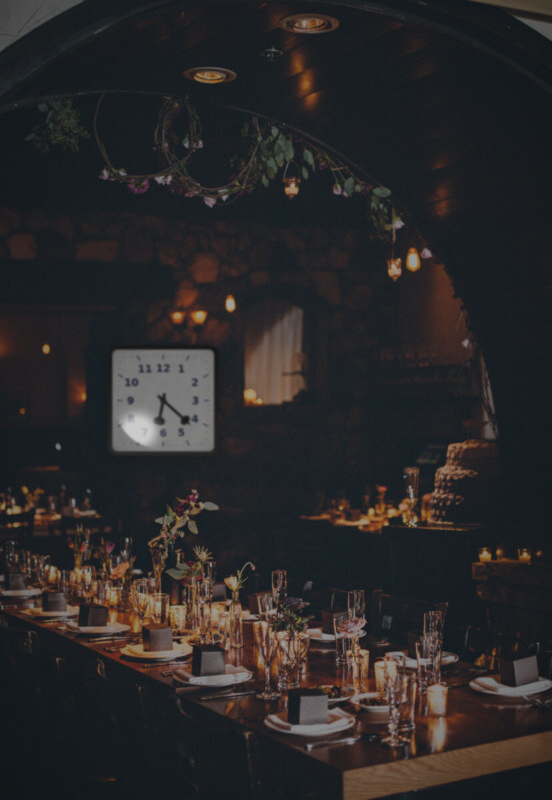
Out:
6.22
